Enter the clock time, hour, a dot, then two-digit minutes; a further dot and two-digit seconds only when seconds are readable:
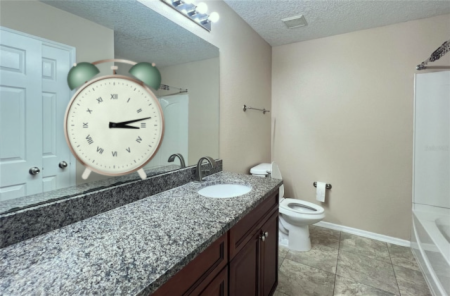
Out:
3.13
